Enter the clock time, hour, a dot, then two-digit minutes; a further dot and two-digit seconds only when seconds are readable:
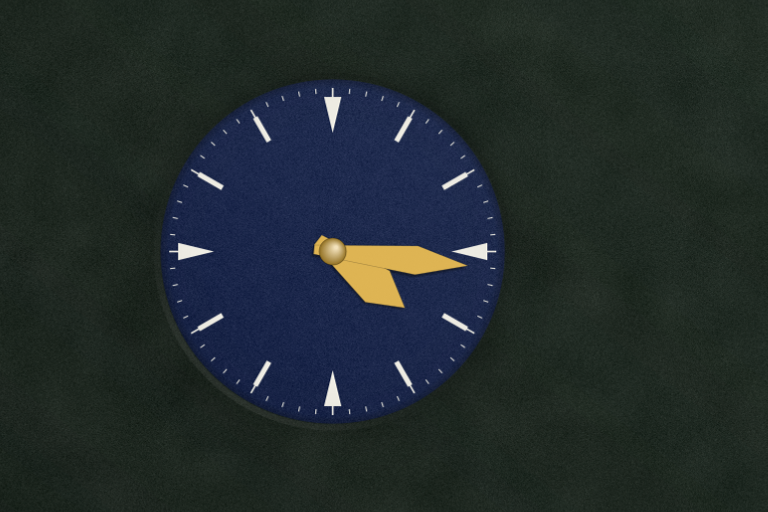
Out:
4.16
